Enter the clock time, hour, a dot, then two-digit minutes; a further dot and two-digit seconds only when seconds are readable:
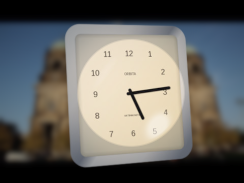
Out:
5.14
